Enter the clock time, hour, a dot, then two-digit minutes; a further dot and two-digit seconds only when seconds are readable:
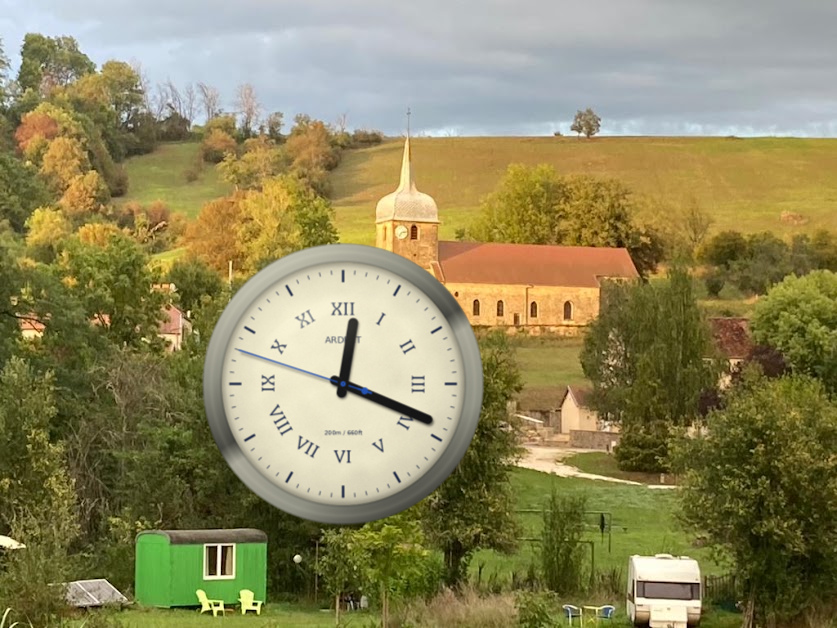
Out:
12.18.48
